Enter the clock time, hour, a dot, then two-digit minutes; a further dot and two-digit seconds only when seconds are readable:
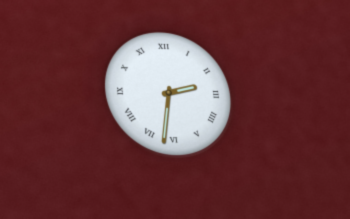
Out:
2.32
